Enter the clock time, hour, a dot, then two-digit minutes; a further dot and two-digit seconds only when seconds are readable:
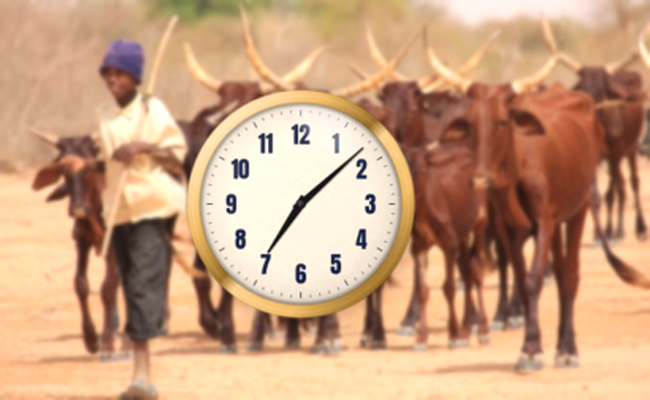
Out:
7.08
